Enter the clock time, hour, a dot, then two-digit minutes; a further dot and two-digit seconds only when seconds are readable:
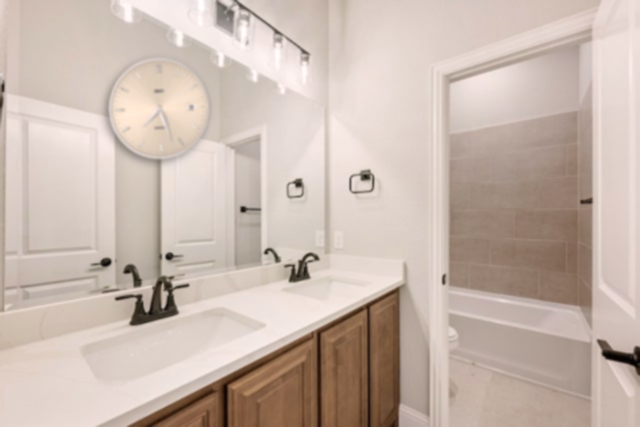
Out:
7.27
